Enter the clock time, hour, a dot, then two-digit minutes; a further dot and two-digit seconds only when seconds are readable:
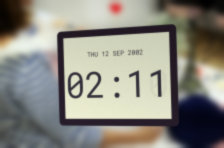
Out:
2.11
